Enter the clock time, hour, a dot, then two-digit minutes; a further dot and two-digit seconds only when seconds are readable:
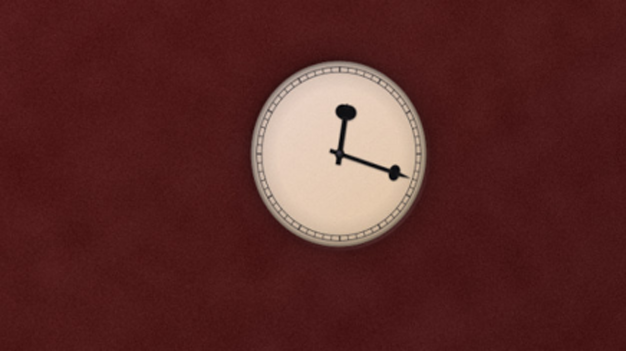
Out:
12.18
